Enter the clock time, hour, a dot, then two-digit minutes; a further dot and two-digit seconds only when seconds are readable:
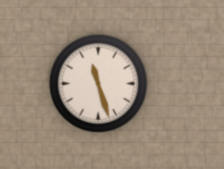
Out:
11.27
